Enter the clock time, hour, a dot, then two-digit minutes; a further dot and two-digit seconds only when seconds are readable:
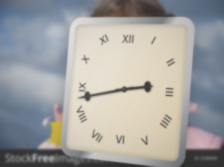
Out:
2.43
